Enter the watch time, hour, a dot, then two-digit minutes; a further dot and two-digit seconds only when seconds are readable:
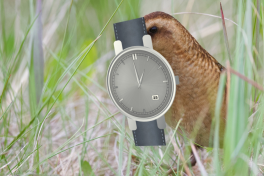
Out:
12.59
